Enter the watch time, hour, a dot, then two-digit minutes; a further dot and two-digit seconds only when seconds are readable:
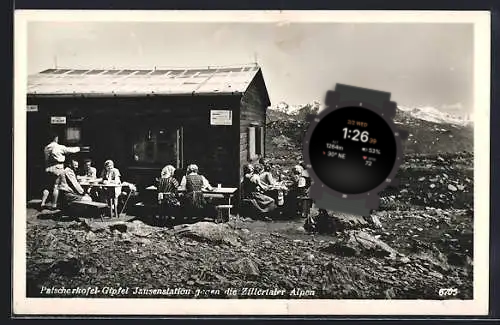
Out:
1.26
